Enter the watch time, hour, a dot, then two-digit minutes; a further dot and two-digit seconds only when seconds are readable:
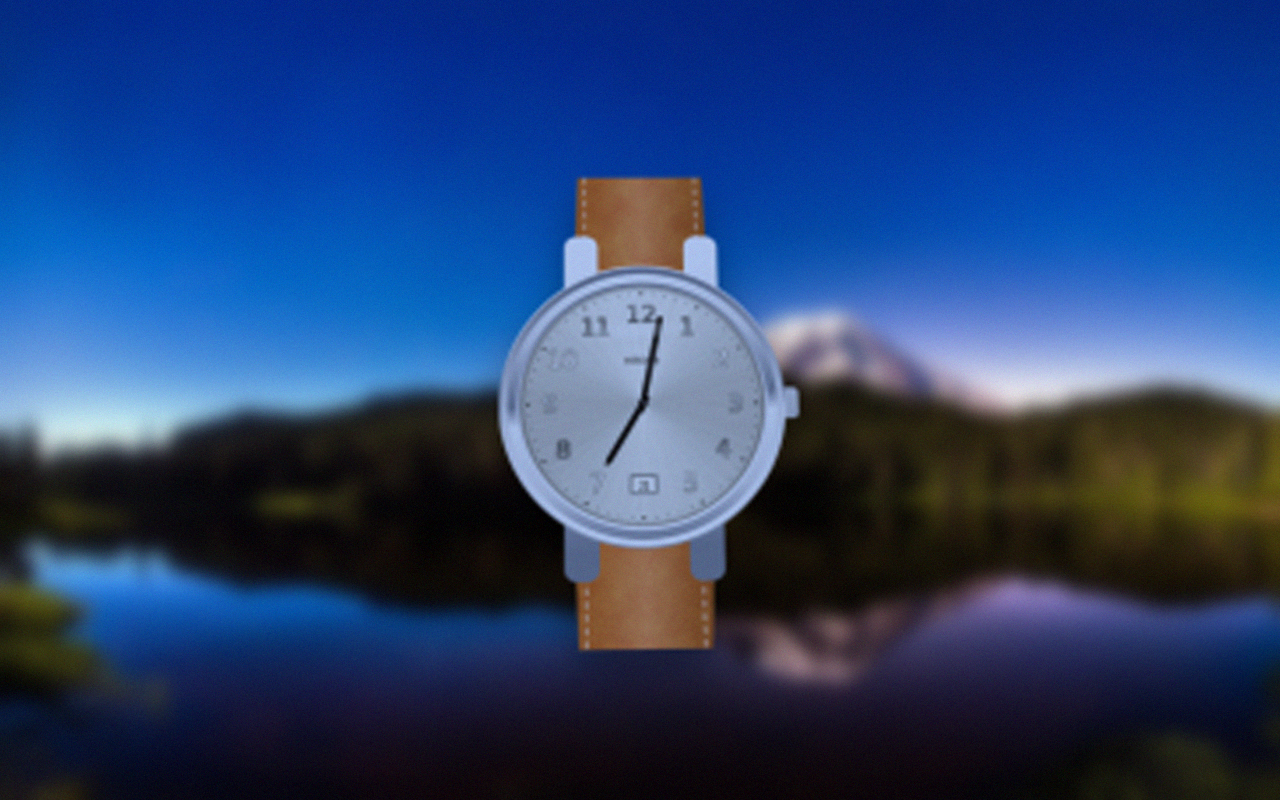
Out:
7.02
